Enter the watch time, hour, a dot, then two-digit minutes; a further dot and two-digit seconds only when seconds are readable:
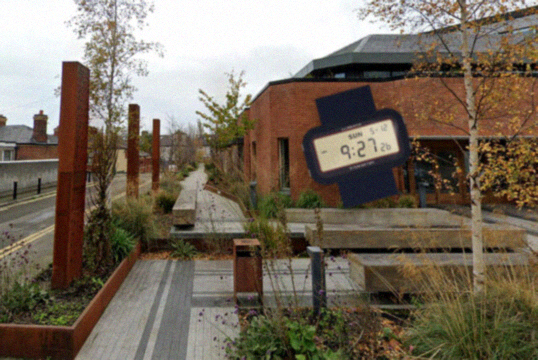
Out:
9.27
